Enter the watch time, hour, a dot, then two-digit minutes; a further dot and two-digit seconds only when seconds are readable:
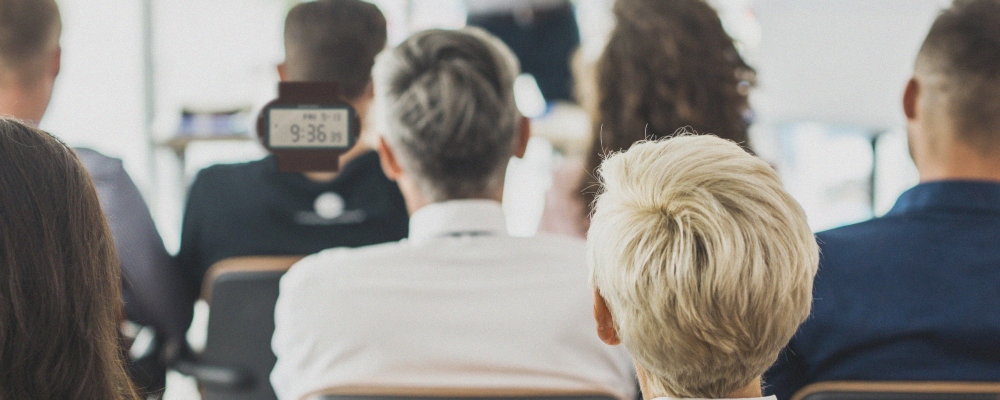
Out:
9.36
